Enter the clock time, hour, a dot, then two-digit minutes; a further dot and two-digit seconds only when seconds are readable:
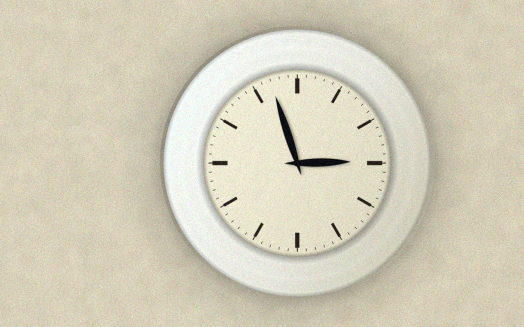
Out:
2.57
